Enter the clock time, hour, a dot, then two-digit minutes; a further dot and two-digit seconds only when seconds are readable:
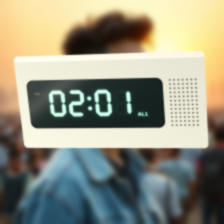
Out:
2.01
